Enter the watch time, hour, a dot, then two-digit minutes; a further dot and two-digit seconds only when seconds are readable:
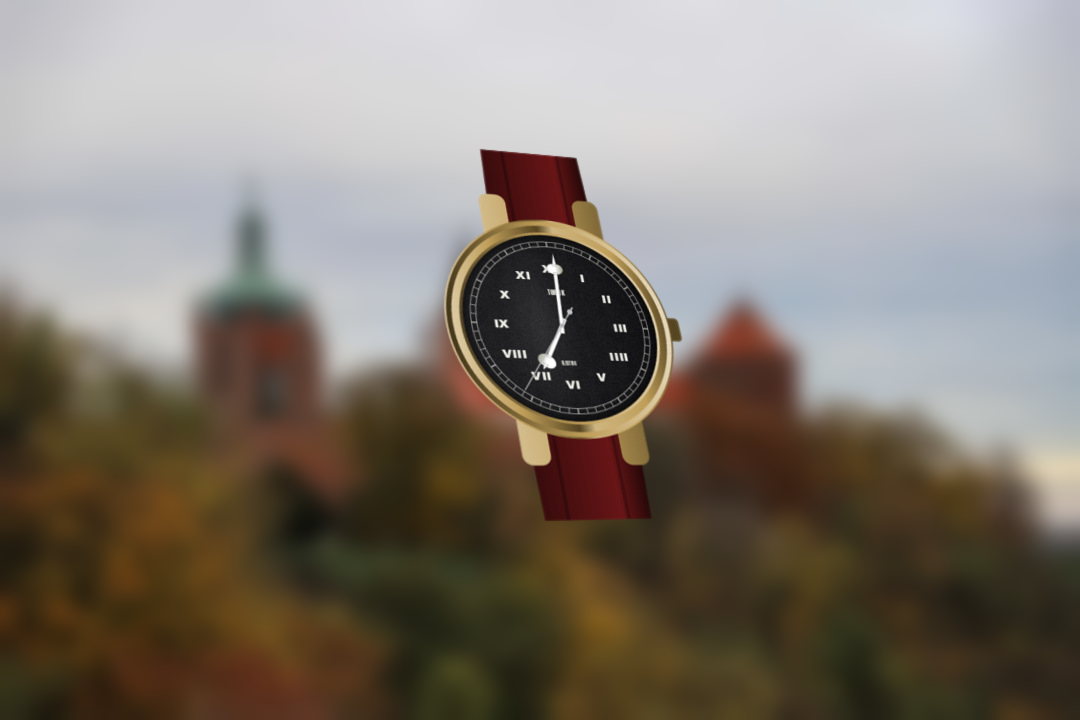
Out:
7.00.36
